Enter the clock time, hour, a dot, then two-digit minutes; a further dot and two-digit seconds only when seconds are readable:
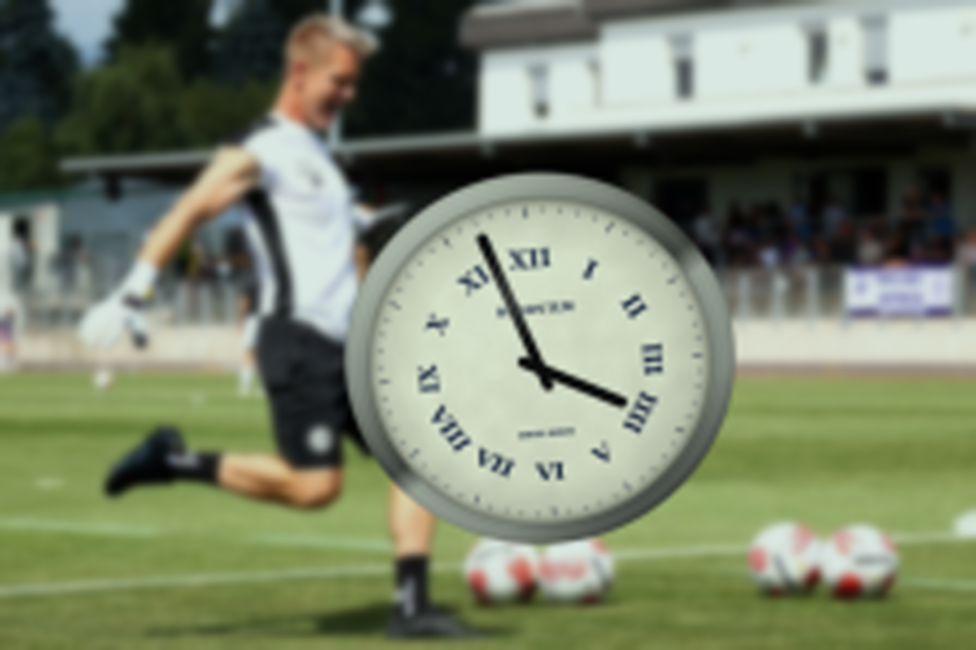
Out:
3.57
